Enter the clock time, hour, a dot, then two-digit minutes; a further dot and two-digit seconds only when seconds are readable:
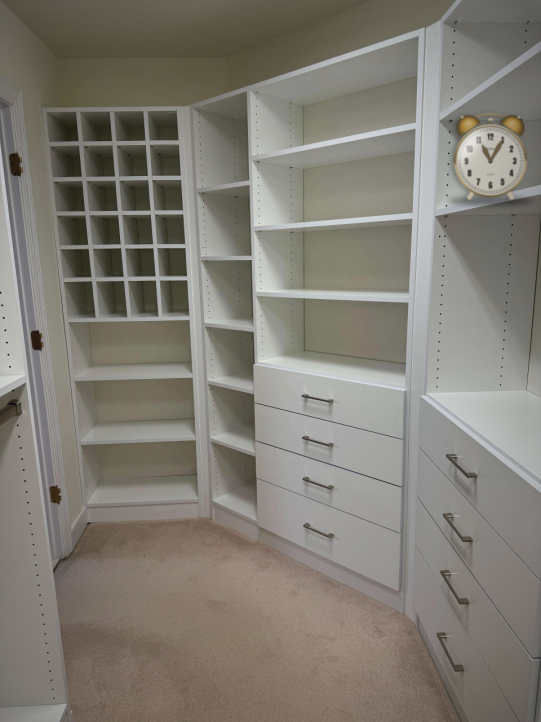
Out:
11.05
